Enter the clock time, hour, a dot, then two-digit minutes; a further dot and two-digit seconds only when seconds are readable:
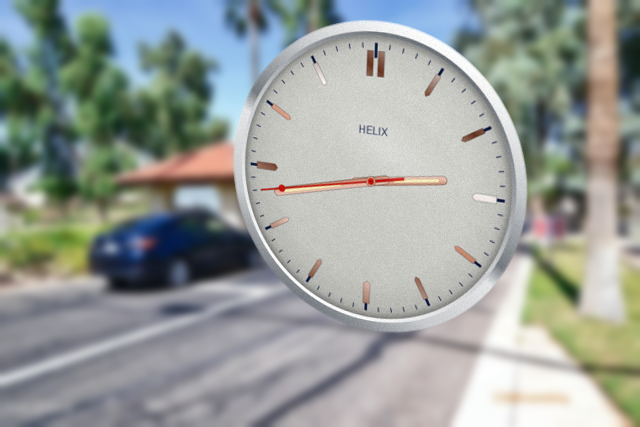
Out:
2.42.43
